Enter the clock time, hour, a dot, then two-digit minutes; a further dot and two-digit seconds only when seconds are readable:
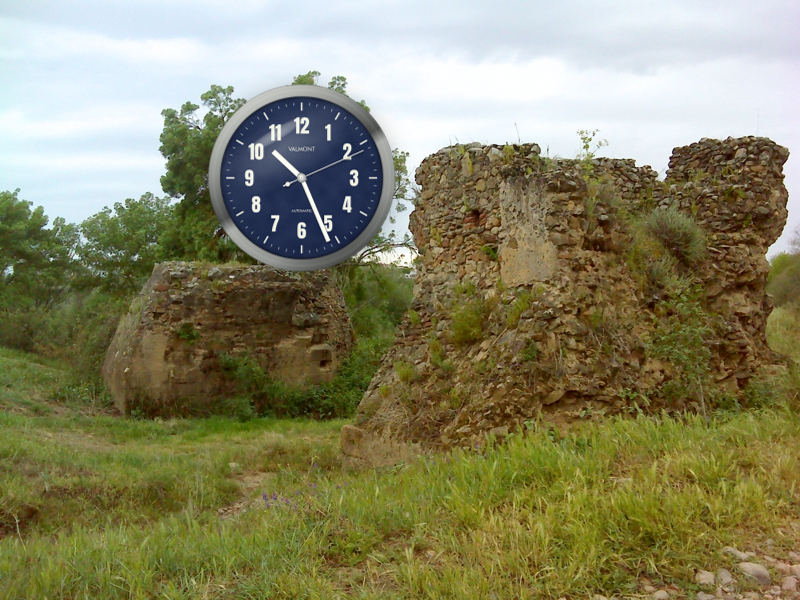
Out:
10.26.11
